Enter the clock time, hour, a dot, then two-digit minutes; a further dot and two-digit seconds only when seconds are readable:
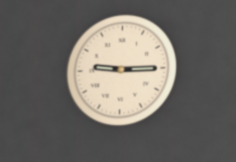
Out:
9.15
